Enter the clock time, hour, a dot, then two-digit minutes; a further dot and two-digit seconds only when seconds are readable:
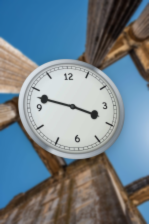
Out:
3.48
